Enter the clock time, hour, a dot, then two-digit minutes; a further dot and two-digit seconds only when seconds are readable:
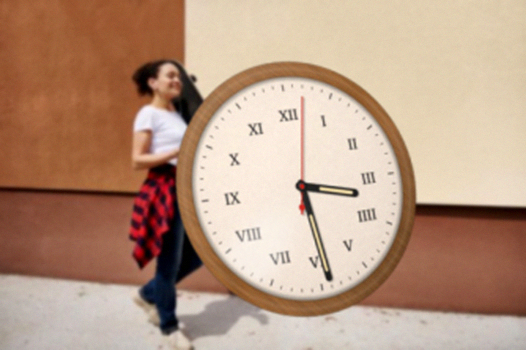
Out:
3.29.02
